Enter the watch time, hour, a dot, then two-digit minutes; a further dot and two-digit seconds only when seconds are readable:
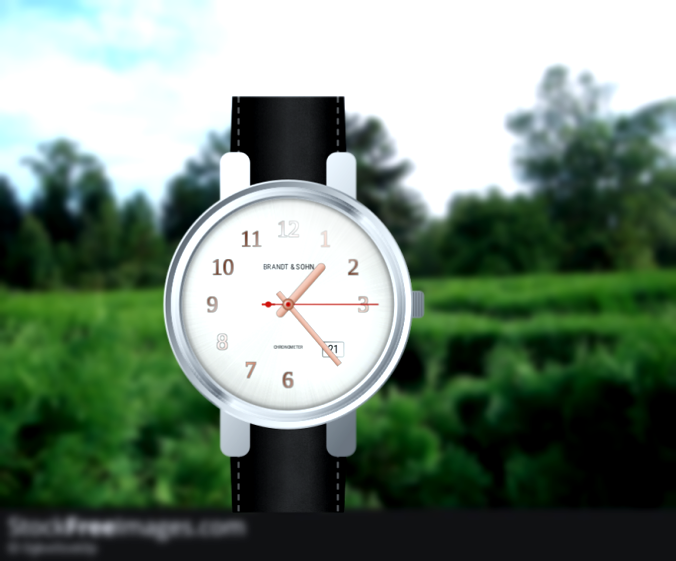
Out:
1.23.15
